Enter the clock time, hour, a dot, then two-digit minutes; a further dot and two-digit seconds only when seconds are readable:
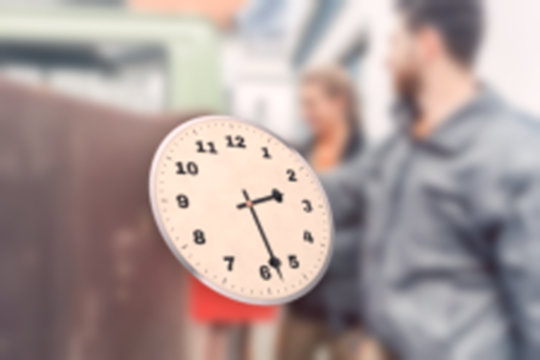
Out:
2.28
